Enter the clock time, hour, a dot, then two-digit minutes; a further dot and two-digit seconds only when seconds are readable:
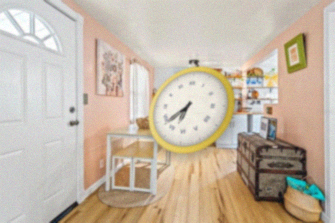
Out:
6.38
